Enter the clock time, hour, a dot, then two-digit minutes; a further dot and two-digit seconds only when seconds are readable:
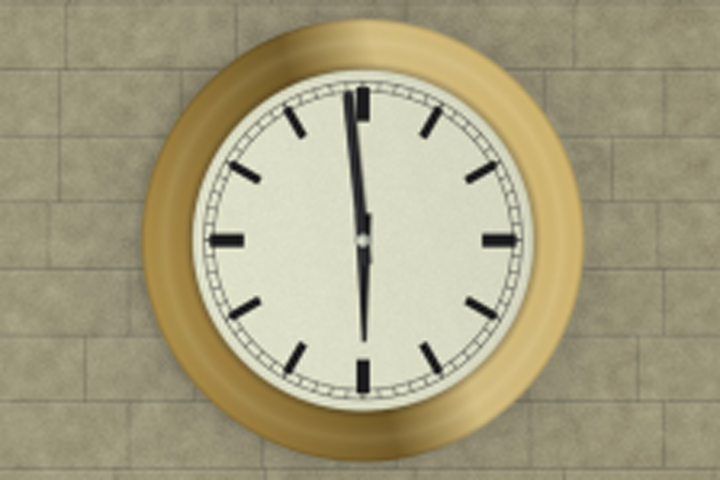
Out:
5.59
